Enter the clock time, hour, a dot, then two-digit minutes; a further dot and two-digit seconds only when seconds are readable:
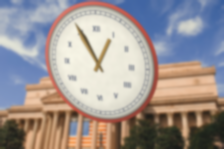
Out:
12.55
